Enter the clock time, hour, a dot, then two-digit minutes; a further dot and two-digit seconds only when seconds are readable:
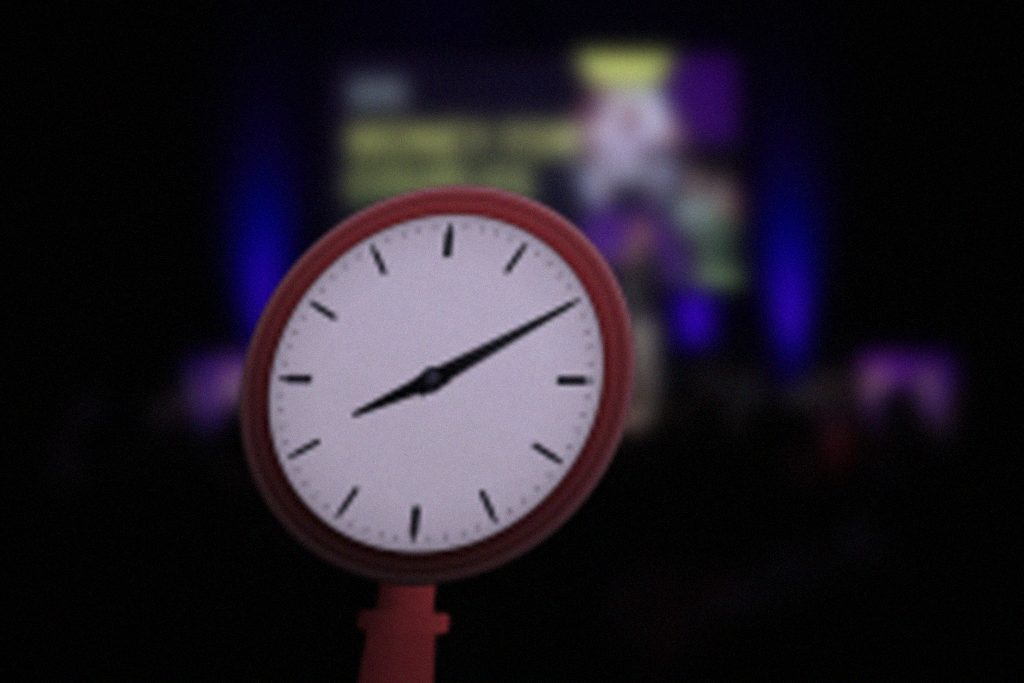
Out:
8.10
